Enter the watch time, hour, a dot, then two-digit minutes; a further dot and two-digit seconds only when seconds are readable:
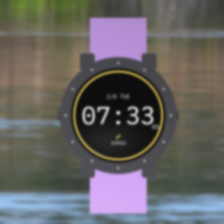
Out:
7.33
